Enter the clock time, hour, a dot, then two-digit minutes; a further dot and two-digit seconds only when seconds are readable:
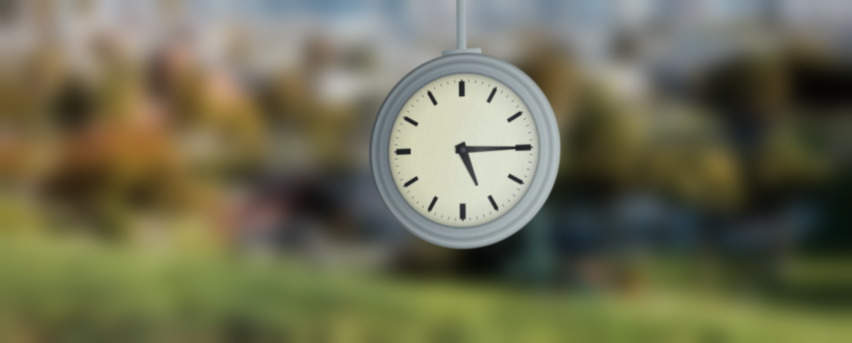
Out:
5.15
